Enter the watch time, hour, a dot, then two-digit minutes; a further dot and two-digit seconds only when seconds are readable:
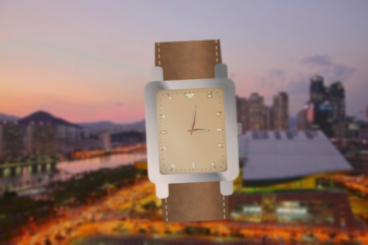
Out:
3.02
